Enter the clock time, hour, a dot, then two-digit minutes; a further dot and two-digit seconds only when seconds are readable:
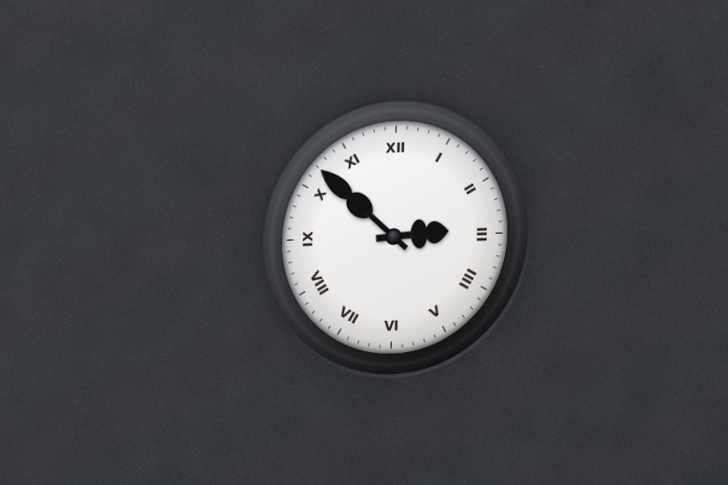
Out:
2.52
